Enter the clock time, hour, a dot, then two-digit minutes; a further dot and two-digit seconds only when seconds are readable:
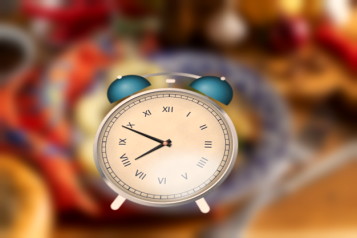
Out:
7.49
